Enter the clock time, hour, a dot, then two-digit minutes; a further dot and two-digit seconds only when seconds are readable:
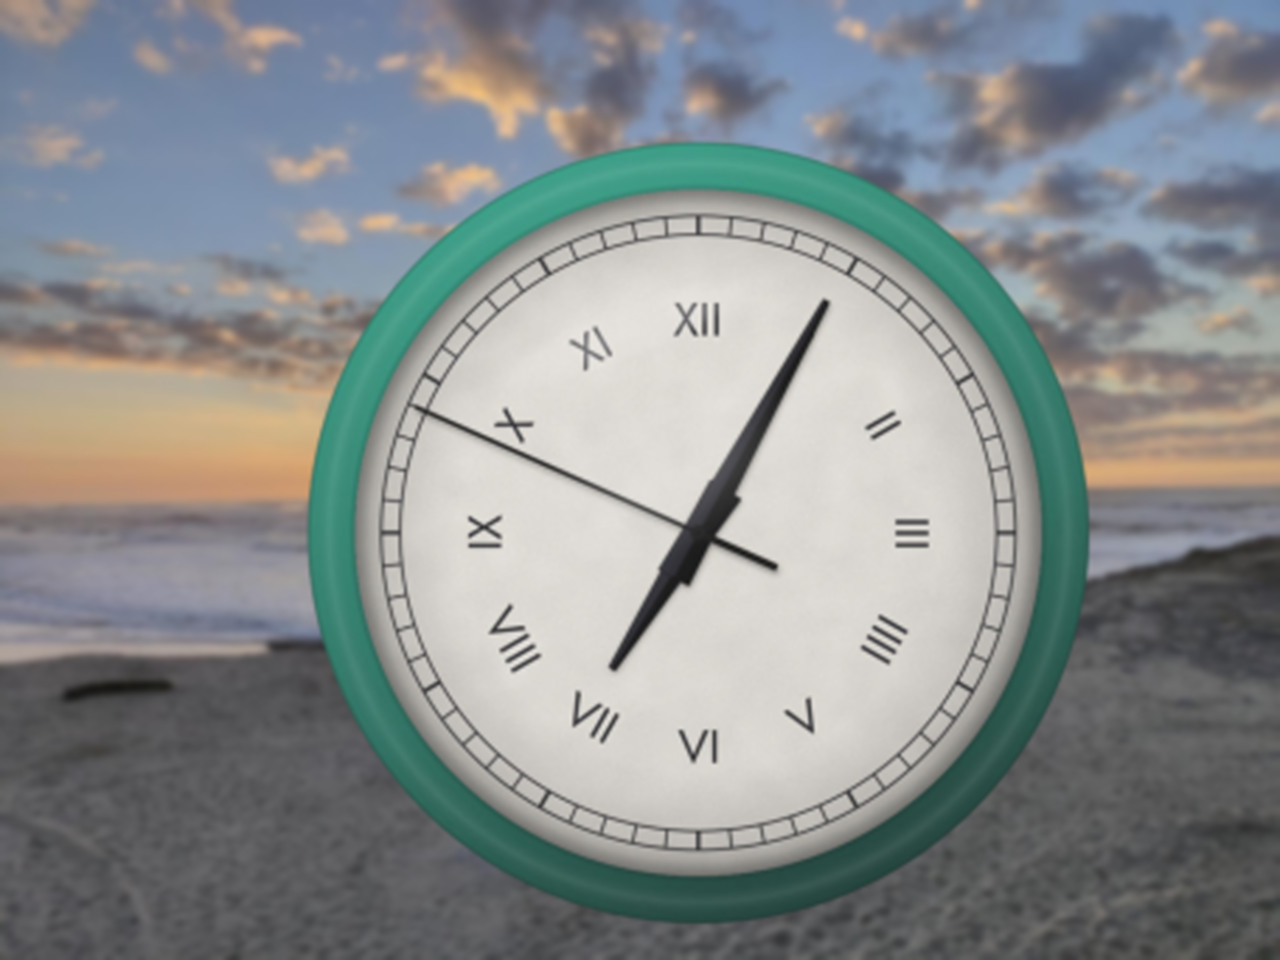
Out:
7.04.49
